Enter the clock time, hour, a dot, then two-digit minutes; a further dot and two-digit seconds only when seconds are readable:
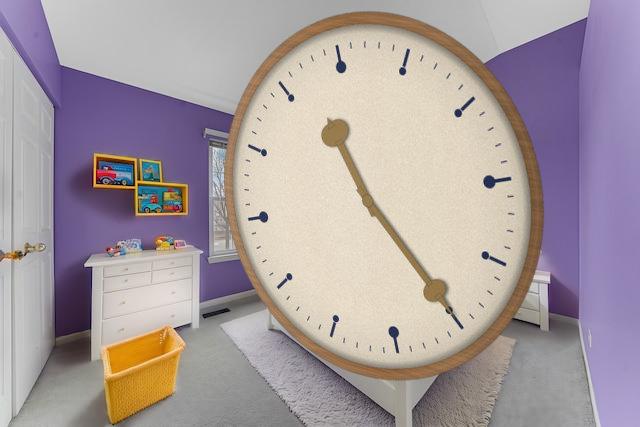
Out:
11.25
